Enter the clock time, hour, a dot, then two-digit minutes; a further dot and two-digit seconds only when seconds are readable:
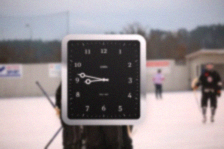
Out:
8.47
